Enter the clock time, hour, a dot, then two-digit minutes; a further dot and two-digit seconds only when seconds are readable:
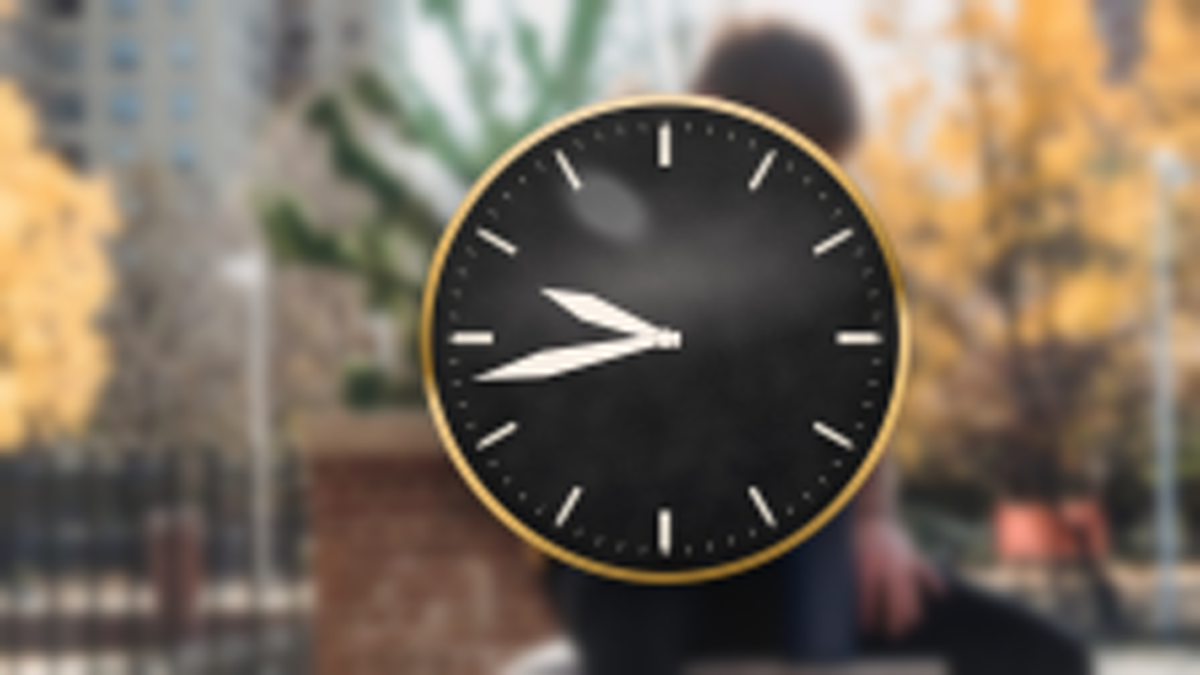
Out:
9.43
